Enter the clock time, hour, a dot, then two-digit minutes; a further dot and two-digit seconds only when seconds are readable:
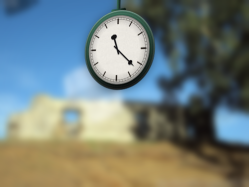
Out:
11.22
